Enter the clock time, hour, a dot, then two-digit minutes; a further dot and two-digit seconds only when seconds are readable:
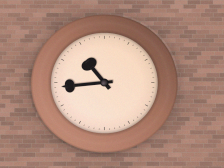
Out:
10.44
